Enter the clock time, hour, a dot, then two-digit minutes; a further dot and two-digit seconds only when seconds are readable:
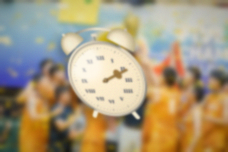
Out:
2.11
